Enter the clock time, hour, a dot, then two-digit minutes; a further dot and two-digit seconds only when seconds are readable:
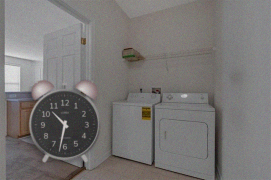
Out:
10.32
